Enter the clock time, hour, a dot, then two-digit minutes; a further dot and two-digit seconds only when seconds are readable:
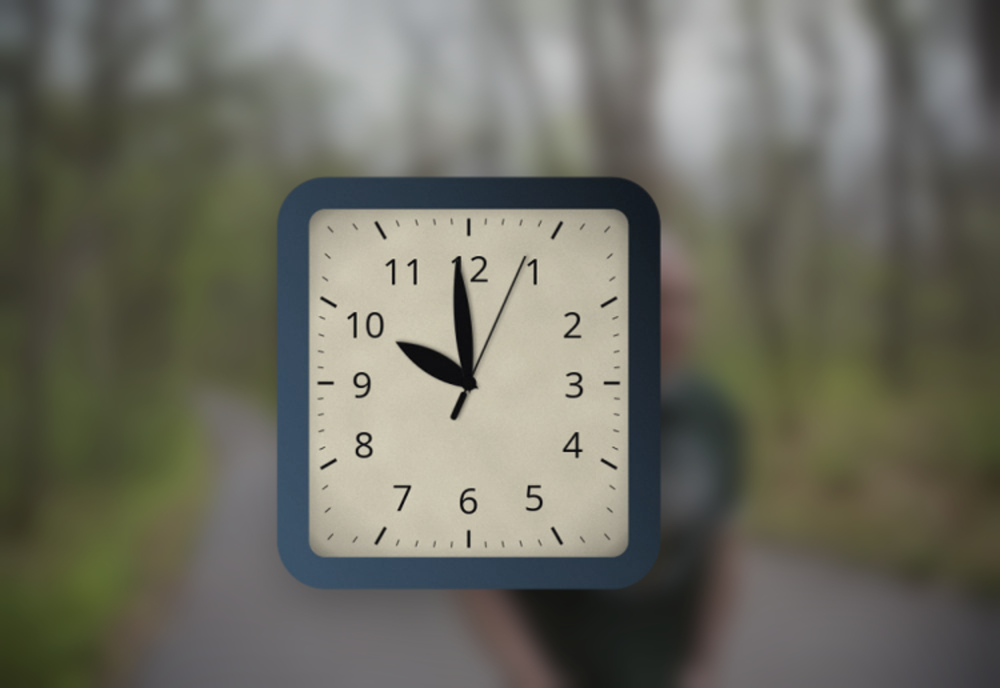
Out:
9.59.04
